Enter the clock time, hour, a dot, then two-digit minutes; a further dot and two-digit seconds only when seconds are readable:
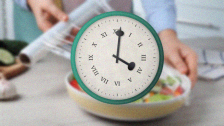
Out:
4.01
